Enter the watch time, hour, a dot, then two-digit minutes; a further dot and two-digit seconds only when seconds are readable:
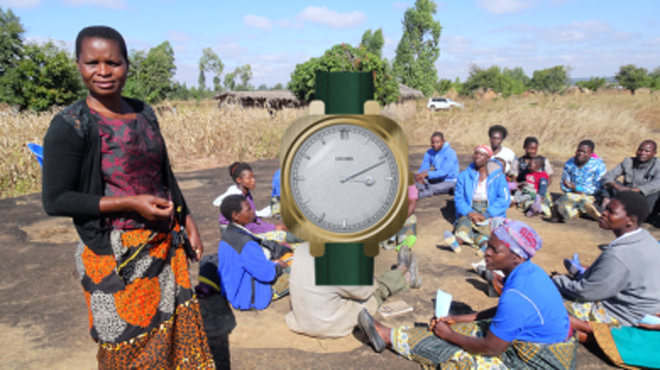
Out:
3.11
